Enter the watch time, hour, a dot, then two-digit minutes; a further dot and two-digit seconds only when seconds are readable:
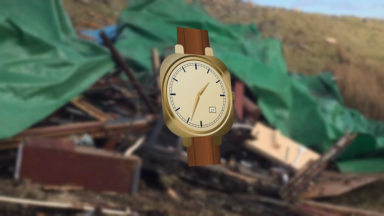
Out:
1.34
